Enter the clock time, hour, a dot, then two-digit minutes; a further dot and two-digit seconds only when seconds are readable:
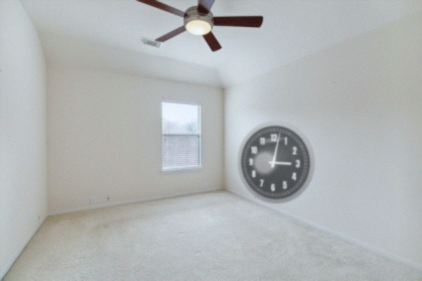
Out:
3.02
